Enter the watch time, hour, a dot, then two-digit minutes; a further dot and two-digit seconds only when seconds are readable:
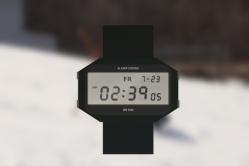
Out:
2.39.05
